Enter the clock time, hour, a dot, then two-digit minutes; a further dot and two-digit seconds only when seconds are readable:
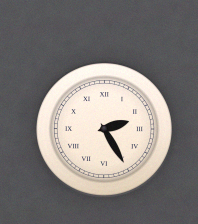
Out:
2.25
